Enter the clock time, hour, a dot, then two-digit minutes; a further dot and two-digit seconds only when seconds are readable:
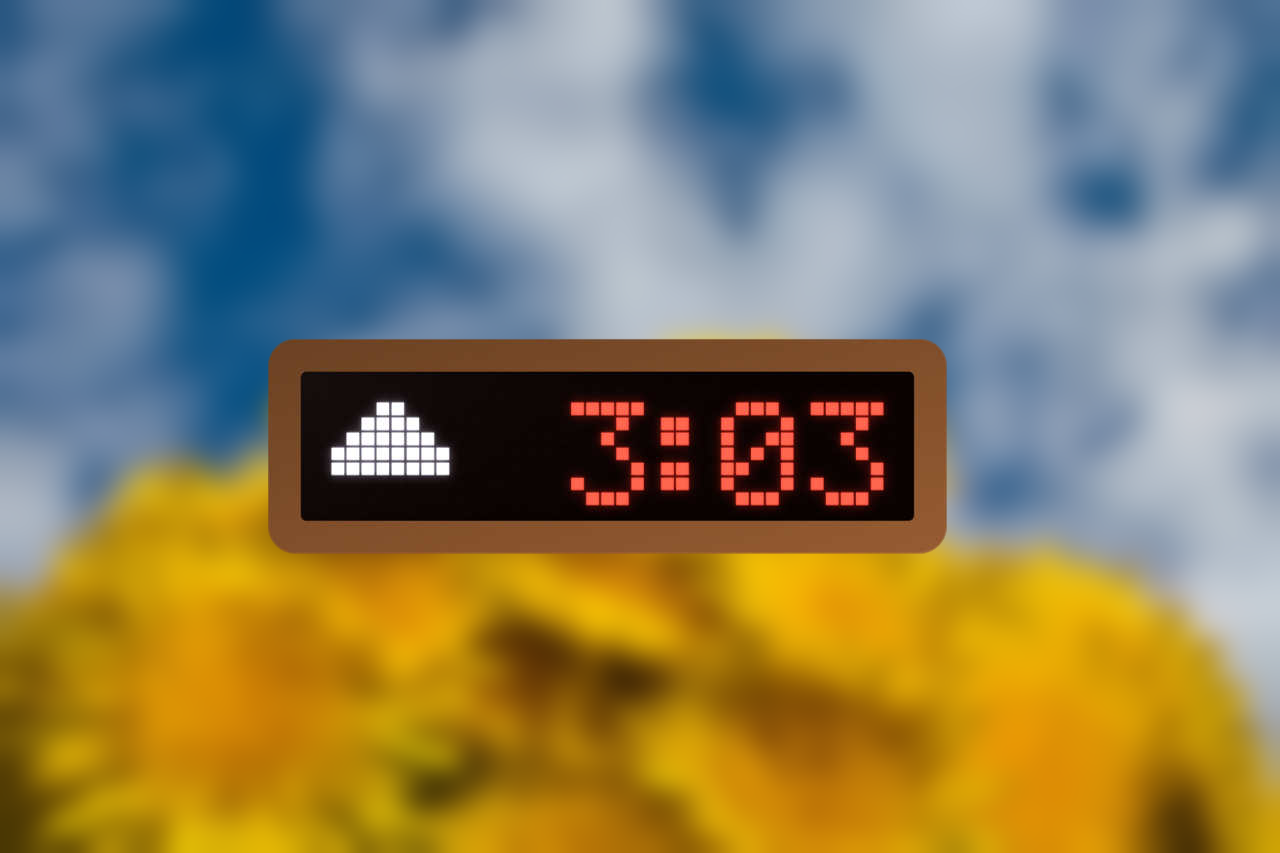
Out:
3.03
